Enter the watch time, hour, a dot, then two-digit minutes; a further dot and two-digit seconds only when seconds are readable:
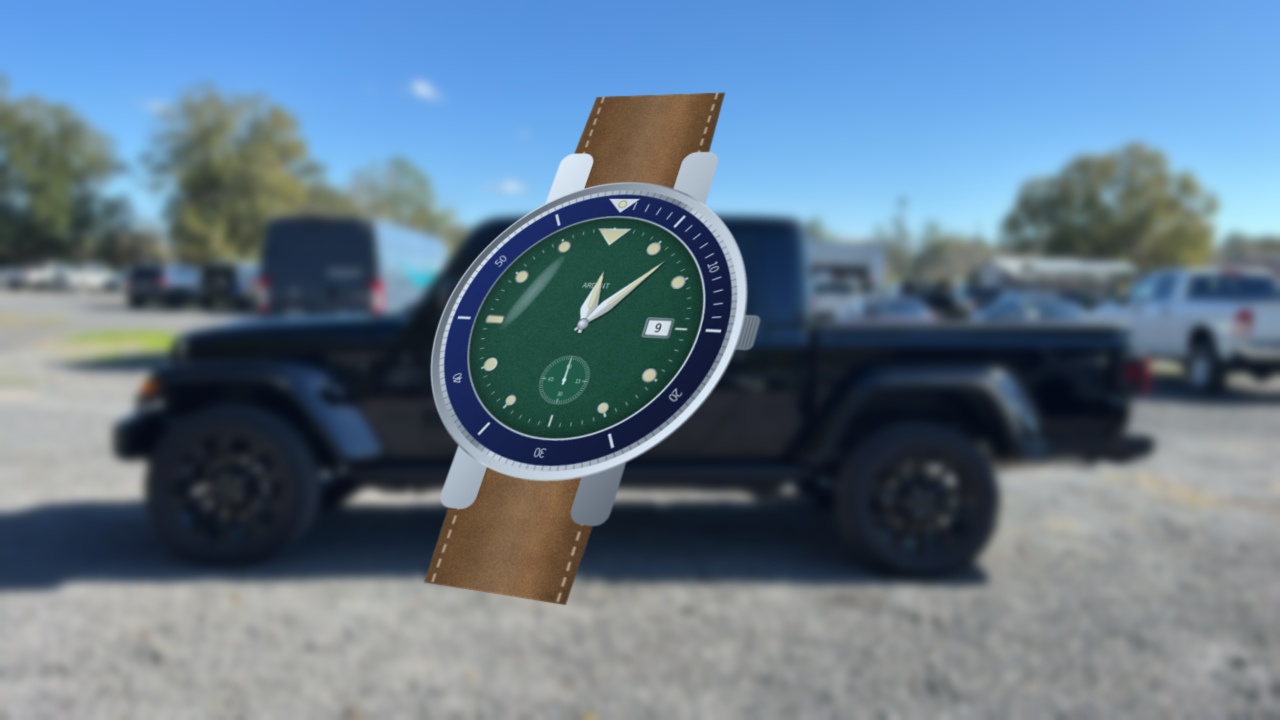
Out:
12.07
